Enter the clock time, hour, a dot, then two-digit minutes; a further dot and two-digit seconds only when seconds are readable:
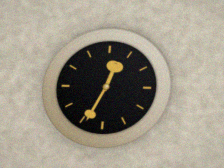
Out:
12.34
